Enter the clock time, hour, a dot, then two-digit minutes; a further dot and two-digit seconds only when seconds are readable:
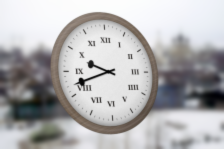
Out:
9.42
